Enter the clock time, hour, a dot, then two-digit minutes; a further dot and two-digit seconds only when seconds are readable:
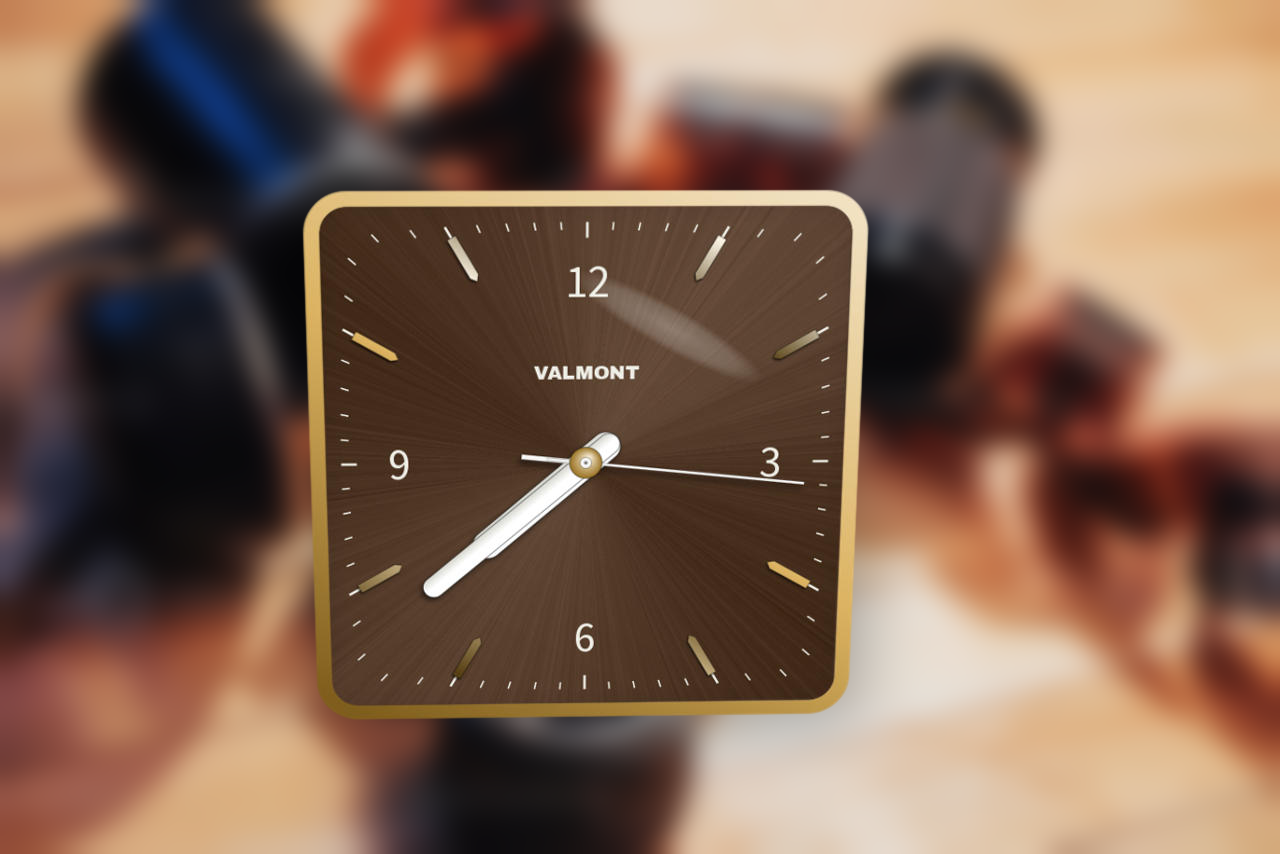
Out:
7.38.16
